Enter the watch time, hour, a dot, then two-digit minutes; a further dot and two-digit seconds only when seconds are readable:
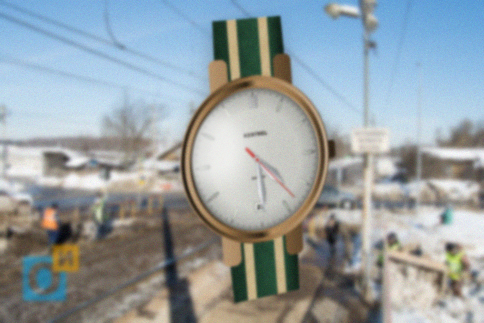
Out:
4.29.23
